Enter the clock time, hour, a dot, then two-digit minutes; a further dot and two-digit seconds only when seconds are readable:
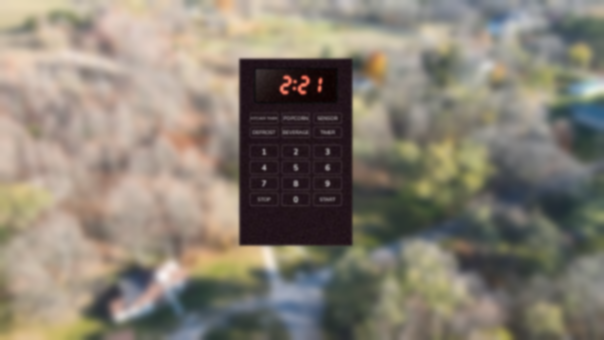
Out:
2.21
